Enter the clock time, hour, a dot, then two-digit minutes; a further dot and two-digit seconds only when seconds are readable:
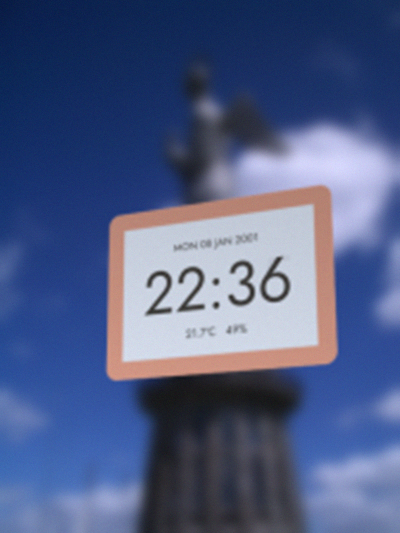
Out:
22.36
